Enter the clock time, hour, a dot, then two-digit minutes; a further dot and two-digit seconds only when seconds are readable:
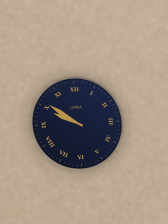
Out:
9.51
